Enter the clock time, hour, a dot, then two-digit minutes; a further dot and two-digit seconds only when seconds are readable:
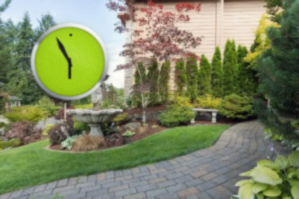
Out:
5.55
